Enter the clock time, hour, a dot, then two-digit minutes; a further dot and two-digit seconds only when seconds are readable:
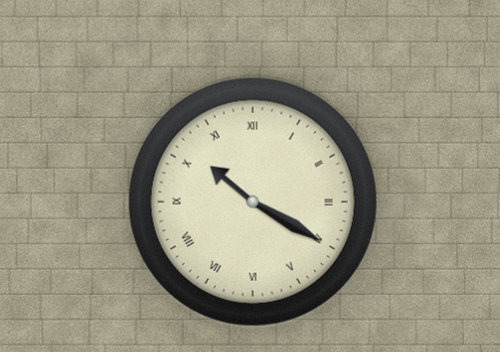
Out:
10.20
